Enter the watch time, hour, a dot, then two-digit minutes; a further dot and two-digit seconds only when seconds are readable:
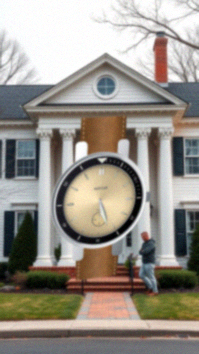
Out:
5.27
